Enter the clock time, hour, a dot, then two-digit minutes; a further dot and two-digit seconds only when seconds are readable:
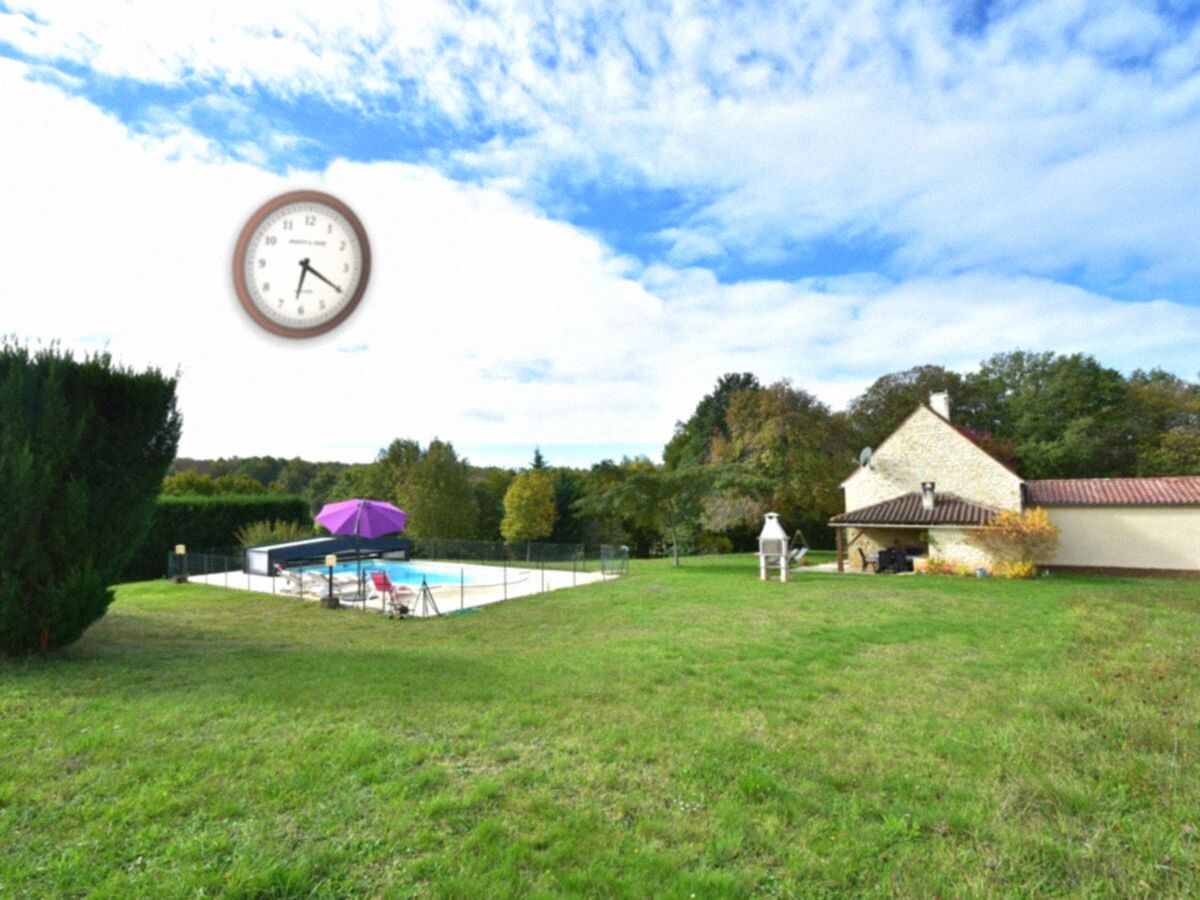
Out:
6.20
